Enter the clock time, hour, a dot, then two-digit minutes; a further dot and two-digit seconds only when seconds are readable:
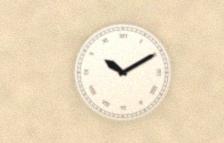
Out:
10.10
